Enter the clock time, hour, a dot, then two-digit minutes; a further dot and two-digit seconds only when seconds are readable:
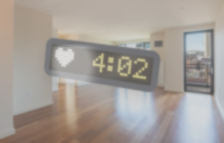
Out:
4.02
